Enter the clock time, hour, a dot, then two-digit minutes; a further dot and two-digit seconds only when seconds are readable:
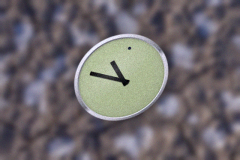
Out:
10.47
